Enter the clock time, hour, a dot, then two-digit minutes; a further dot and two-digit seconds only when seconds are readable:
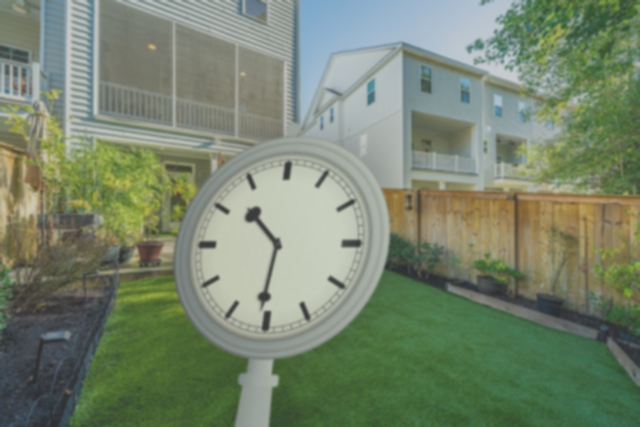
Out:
10.31
